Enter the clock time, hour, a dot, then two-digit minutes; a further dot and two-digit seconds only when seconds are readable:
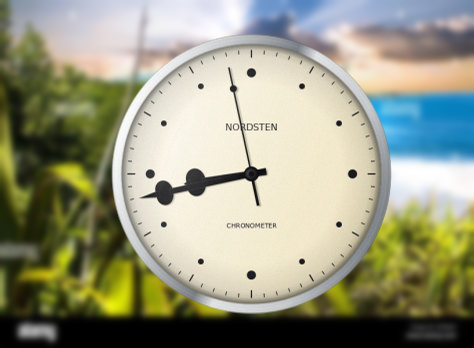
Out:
8.42.58
